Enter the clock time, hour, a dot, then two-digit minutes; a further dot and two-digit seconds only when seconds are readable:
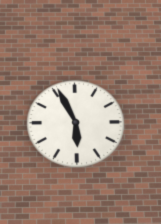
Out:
5.56
